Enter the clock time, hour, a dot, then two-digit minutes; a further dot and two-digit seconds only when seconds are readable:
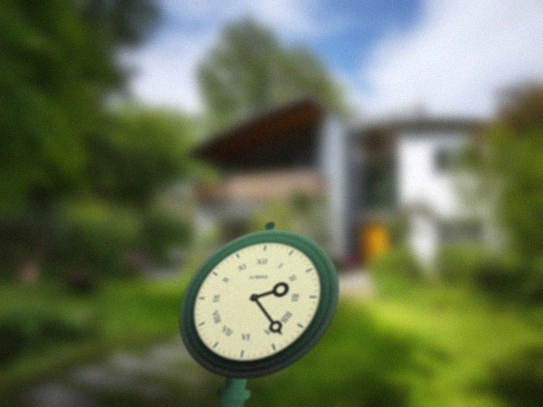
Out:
2.23
